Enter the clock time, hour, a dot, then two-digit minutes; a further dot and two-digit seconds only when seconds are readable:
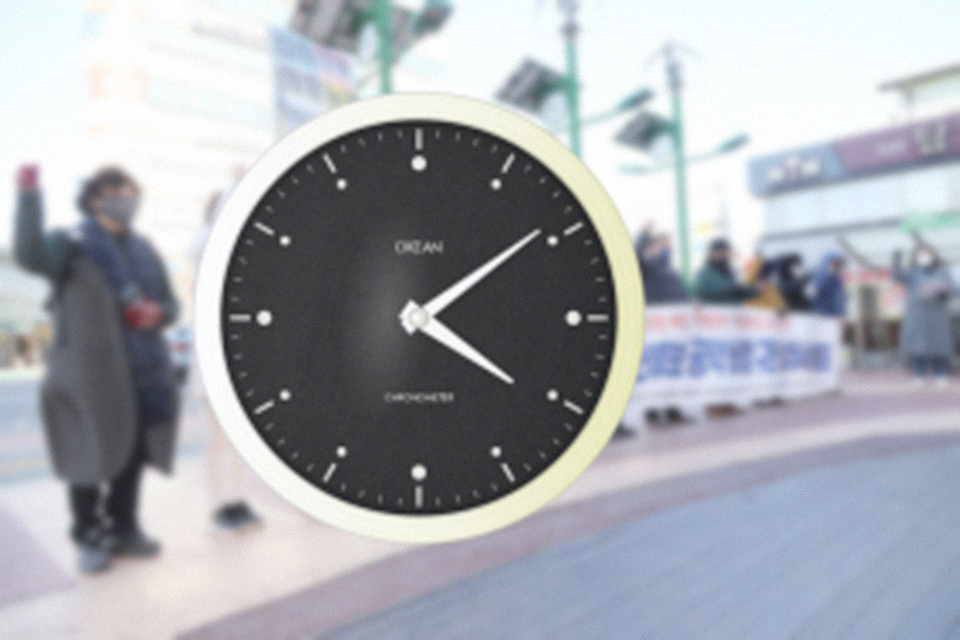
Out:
4.09
